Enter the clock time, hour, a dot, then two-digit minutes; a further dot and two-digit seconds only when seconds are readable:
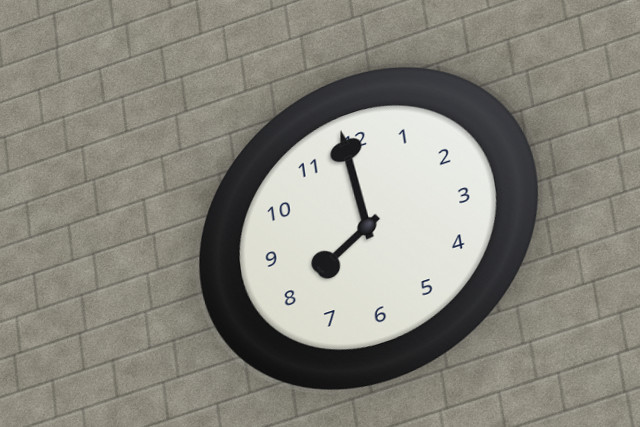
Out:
7.59
